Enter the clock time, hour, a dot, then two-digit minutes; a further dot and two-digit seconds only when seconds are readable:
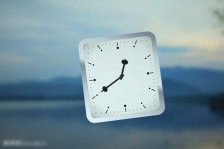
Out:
12.40
